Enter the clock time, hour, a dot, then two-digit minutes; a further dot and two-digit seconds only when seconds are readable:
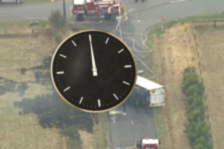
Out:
12.00
